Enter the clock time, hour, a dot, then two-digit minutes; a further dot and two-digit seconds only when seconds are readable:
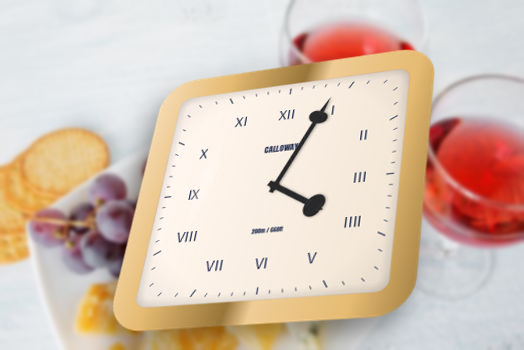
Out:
4.04
